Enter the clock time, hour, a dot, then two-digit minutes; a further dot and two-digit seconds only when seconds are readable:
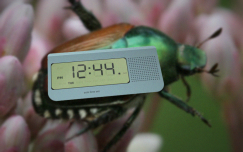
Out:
12.44
